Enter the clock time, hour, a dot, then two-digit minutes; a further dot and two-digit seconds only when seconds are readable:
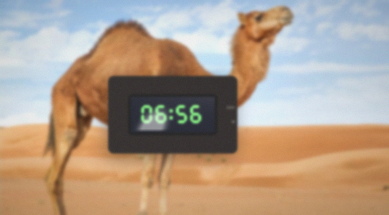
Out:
6.56
